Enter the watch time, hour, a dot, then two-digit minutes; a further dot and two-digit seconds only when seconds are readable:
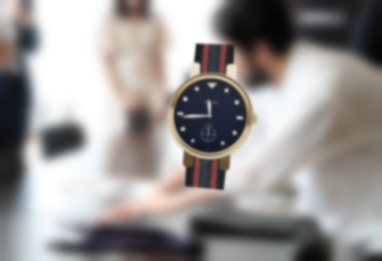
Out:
11.44
